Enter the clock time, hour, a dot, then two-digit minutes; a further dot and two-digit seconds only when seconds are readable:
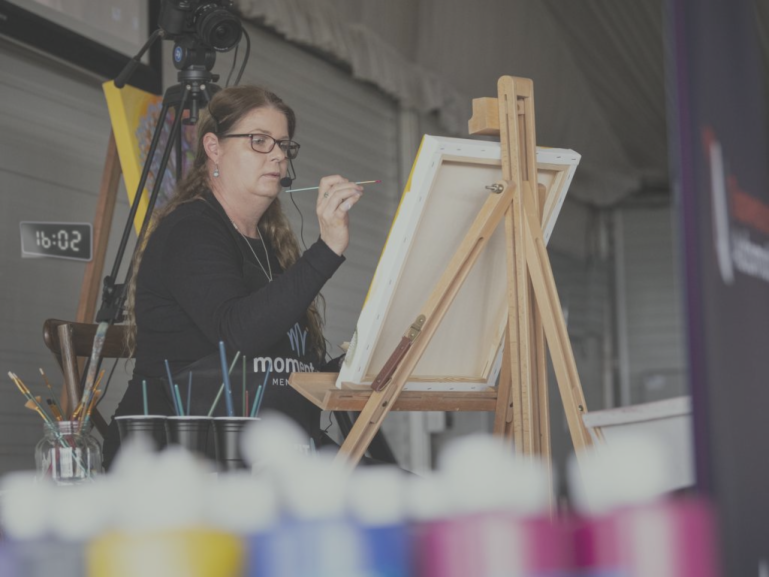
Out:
16.02
